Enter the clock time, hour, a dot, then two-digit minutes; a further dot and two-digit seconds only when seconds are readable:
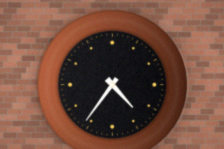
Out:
4.36
